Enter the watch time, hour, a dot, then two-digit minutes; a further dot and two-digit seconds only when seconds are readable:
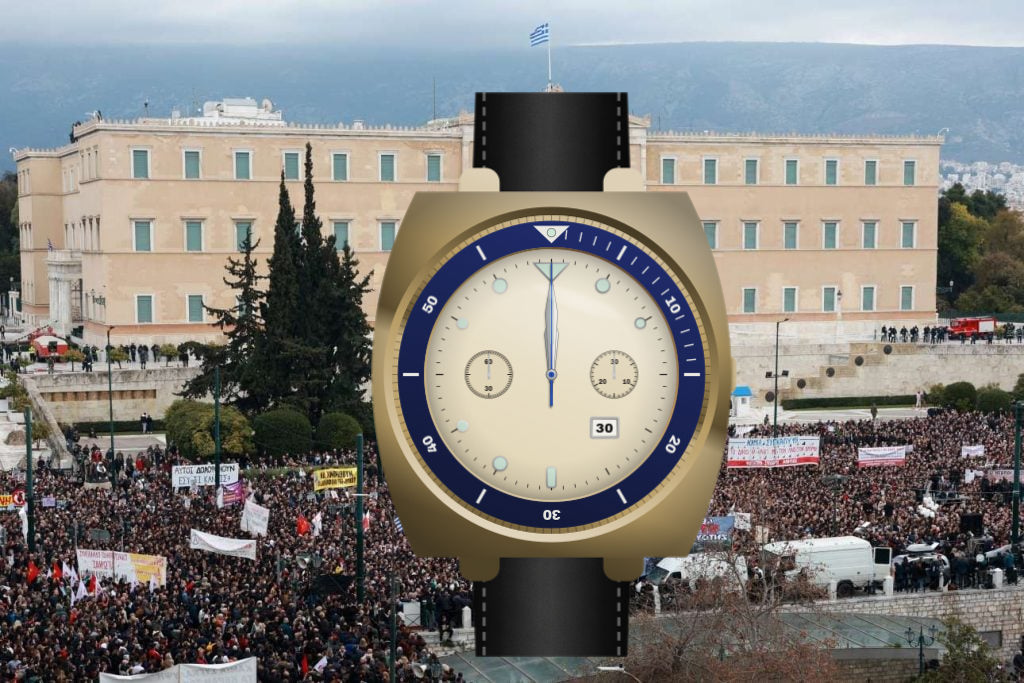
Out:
12.00
